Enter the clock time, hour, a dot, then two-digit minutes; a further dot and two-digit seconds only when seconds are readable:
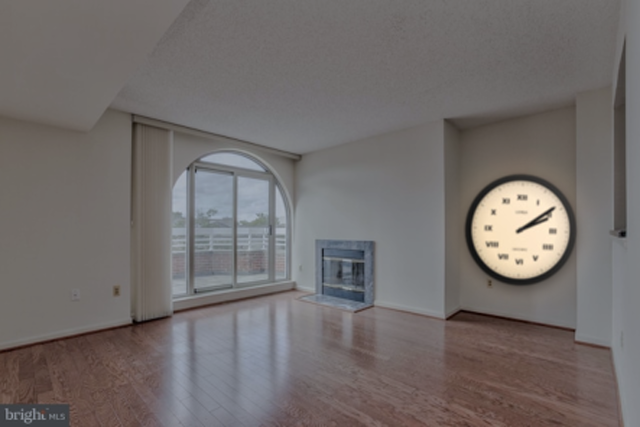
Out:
2.09
